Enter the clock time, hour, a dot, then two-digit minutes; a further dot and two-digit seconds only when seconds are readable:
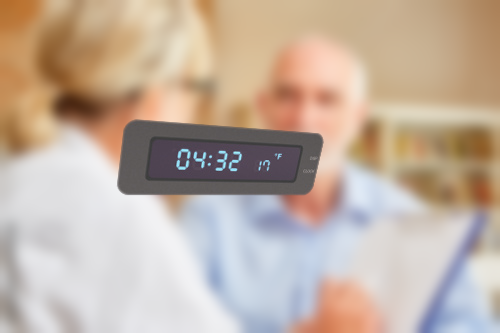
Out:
4.32
